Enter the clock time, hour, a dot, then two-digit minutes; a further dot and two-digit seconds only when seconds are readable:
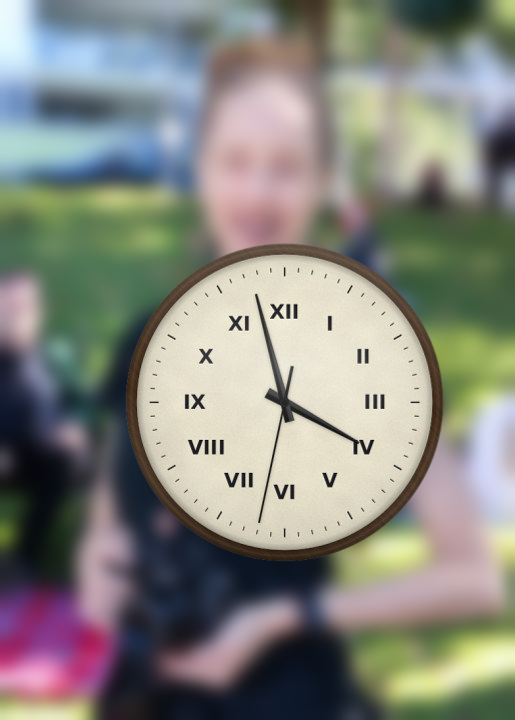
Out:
3.57.32
